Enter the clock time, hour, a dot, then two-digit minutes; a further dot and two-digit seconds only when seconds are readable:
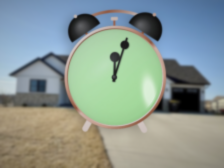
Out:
12.03
